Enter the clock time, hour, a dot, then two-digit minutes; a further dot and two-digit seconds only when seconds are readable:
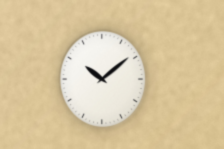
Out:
10.09
